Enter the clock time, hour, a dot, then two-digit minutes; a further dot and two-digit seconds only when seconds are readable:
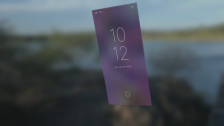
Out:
10.12
